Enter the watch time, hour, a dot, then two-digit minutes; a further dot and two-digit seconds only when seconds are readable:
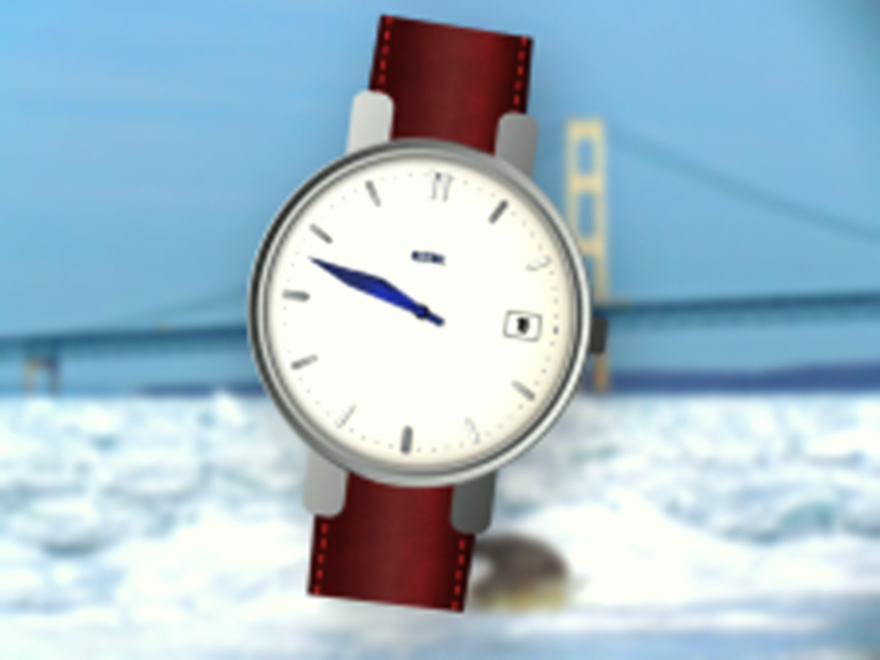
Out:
9.48
